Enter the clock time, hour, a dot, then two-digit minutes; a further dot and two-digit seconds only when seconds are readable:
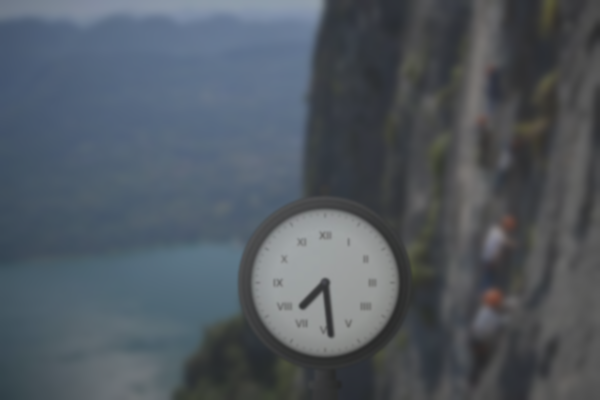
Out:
7.29
